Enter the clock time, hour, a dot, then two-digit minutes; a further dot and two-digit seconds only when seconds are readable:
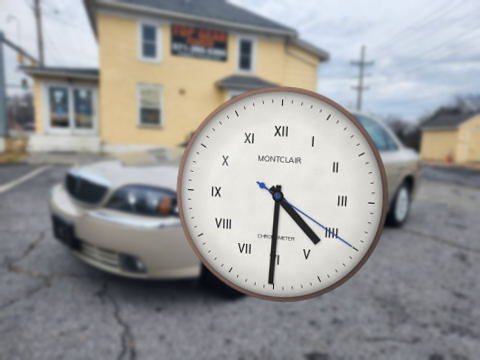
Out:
4.30.20
